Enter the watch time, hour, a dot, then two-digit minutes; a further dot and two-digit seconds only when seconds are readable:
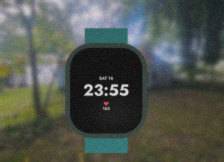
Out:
23.55
